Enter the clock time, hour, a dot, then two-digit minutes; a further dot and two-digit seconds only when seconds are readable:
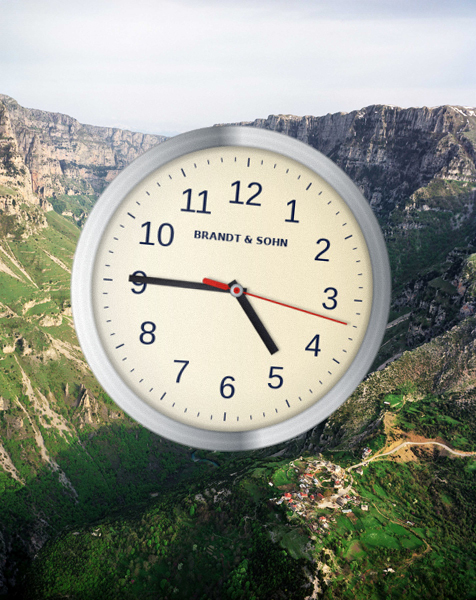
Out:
4.45.17
